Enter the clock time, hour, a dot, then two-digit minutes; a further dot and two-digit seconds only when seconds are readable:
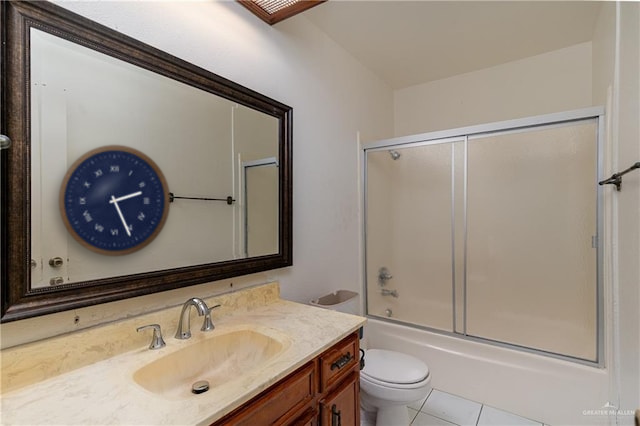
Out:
2.26
